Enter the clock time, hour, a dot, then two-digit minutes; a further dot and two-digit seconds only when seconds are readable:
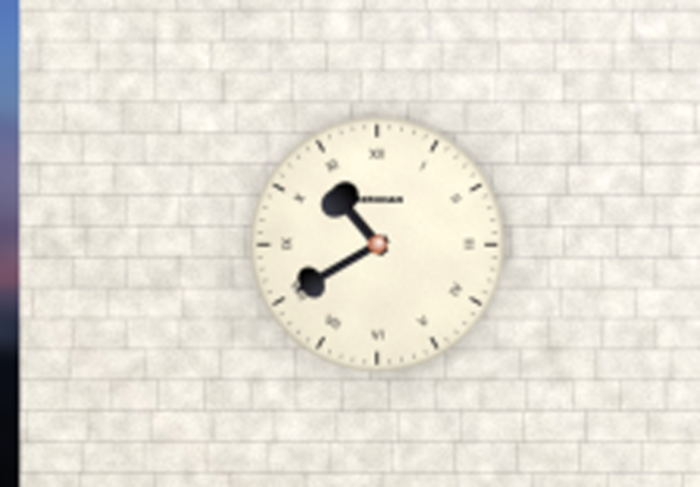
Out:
10.40
